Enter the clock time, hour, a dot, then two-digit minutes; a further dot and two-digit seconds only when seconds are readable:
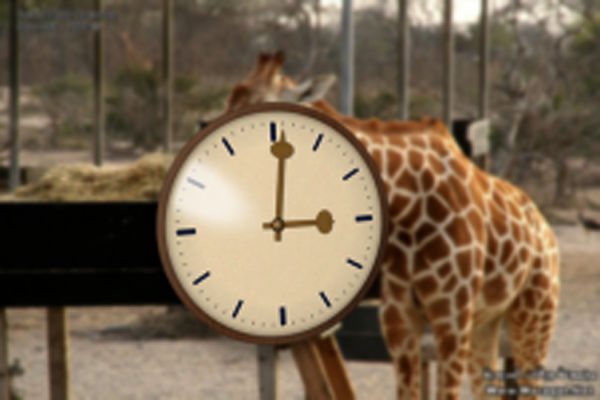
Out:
3.01
